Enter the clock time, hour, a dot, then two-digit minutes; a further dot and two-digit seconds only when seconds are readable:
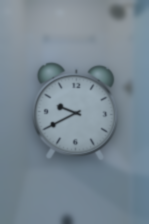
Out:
9.40
